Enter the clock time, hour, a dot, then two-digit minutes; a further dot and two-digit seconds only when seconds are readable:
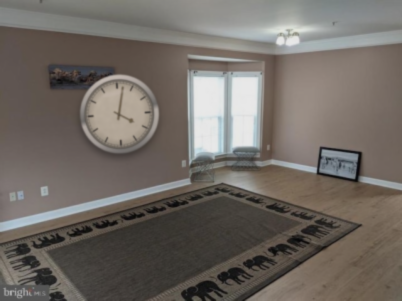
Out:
4.02
